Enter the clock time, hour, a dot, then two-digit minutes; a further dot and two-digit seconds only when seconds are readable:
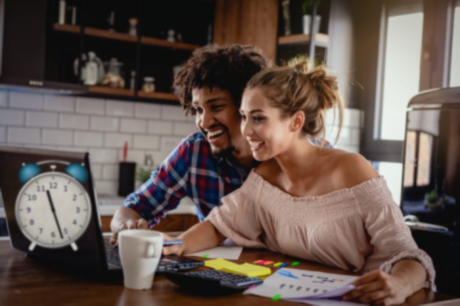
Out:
11.27
